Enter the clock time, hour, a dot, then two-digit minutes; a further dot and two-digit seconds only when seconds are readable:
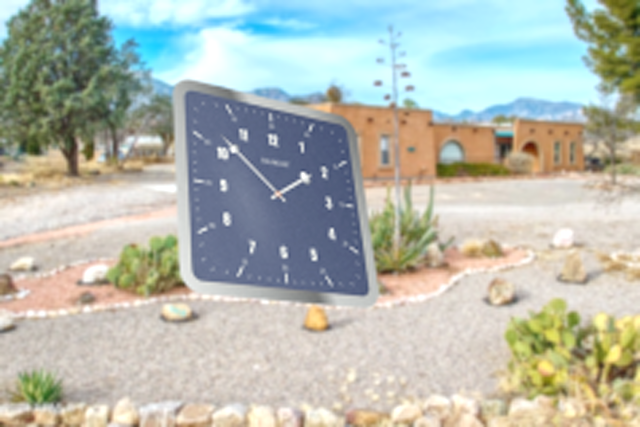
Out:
1.52
